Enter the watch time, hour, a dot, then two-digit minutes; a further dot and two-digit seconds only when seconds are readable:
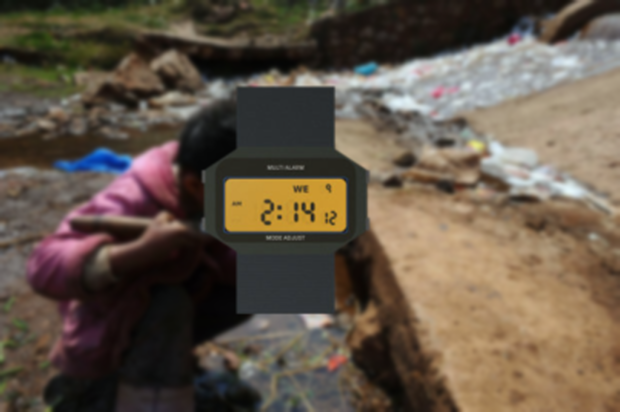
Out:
2.14.12
